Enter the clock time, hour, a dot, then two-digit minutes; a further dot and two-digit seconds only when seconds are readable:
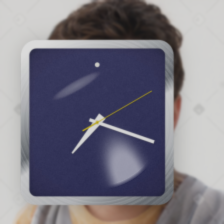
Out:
7.18.10
